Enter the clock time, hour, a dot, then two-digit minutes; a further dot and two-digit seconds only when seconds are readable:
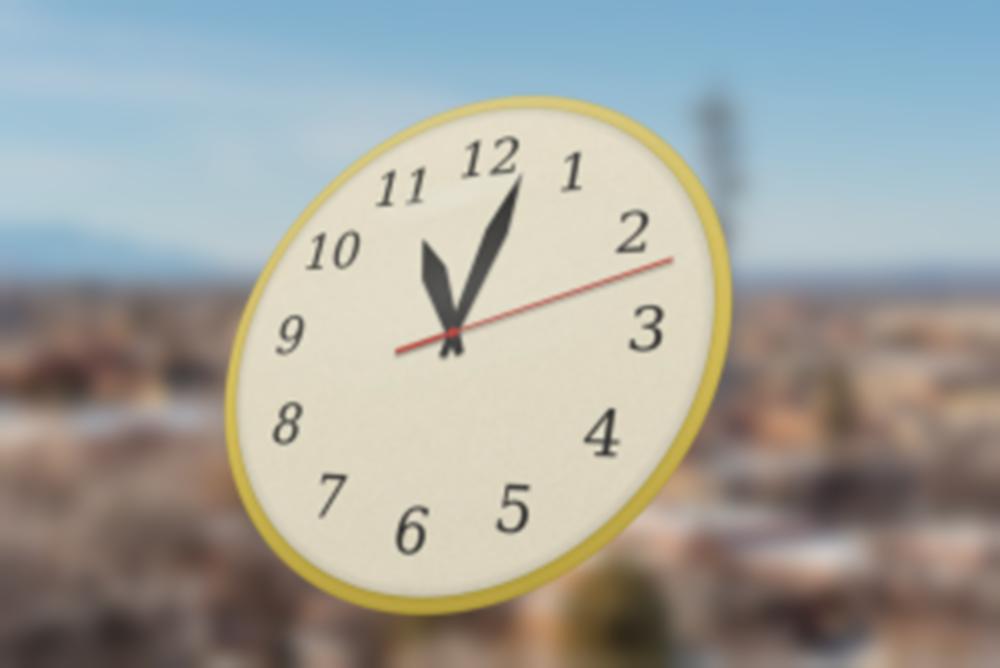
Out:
11.02.12
